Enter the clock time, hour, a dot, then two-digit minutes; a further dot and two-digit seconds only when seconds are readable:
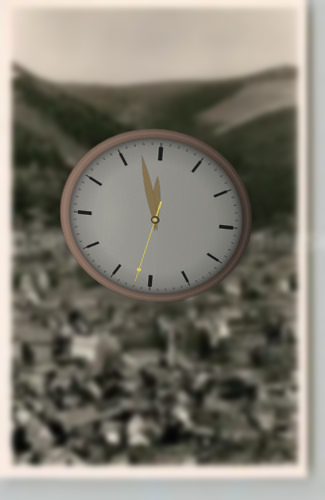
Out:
11.57.32
